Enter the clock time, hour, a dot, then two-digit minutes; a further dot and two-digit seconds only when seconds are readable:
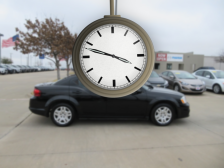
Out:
3.48
